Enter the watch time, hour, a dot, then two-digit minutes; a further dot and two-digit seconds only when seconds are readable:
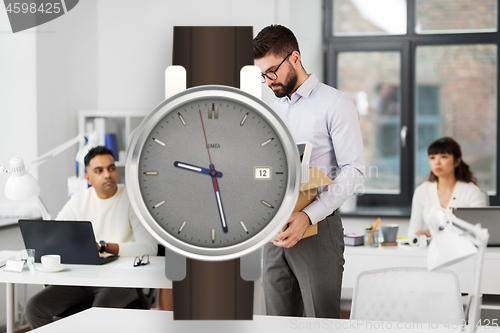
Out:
9.27.58
